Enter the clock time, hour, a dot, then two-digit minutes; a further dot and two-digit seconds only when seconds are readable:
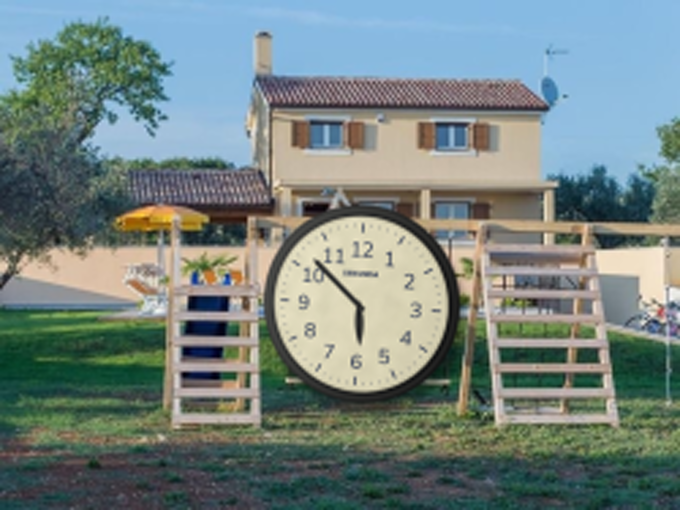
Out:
5.52
